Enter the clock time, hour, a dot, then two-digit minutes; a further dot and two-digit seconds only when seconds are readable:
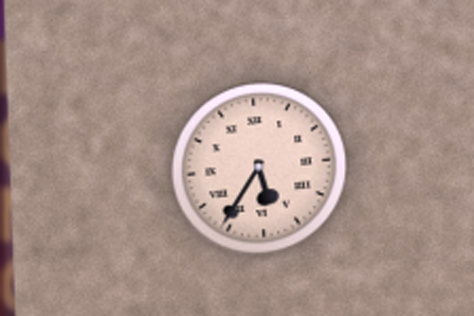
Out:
5.36
